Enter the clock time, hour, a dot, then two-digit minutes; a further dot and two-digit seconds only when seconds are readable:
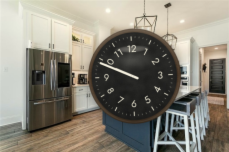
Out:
9.49
